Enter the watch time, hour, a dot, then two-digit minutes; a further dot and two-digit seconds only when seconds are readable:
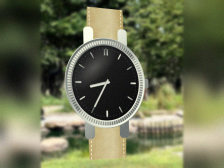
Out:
8.35
